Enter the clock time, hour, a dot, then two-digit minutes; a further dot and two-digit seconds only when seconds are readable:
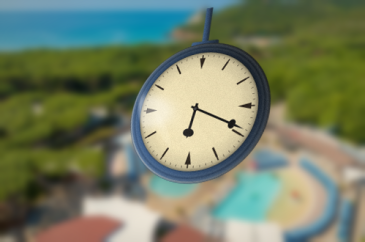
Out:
6.19
